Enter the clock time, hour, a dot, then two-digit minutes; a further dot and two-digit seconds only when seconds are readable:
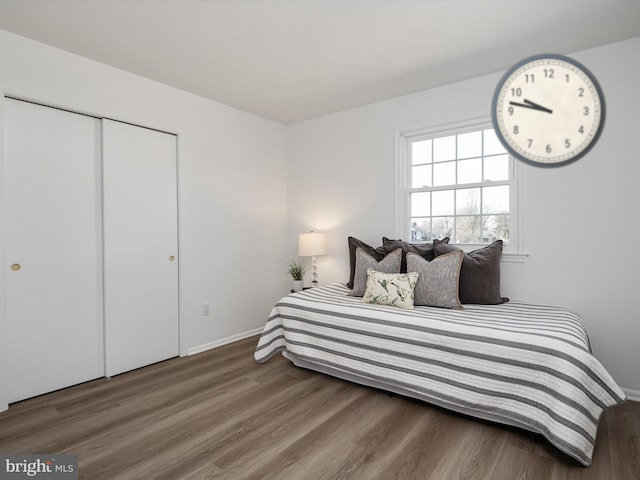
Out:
9.47
